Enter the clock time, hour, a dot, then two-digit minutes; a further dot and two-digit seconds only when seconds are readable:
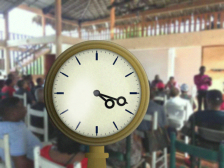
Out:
4.18
